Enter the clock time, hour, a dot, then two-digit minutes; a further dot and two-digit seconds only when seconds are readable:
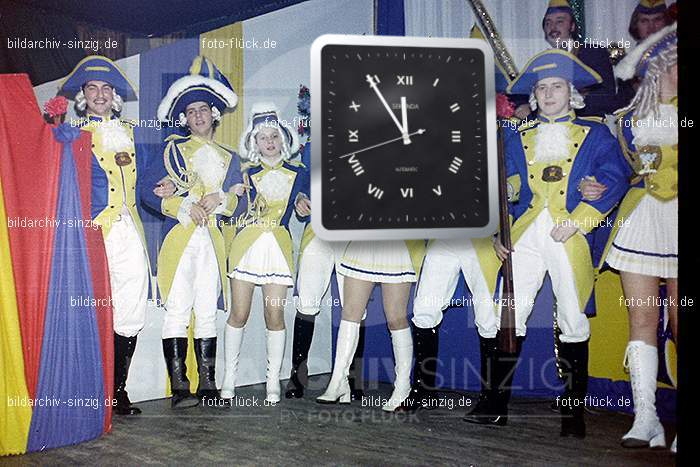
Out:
11.54.42
